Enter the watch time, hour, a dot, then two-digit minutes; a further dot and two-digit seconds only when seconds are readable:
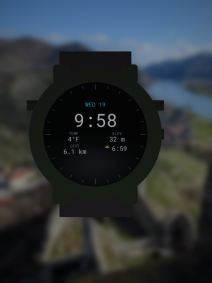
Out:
9.58
